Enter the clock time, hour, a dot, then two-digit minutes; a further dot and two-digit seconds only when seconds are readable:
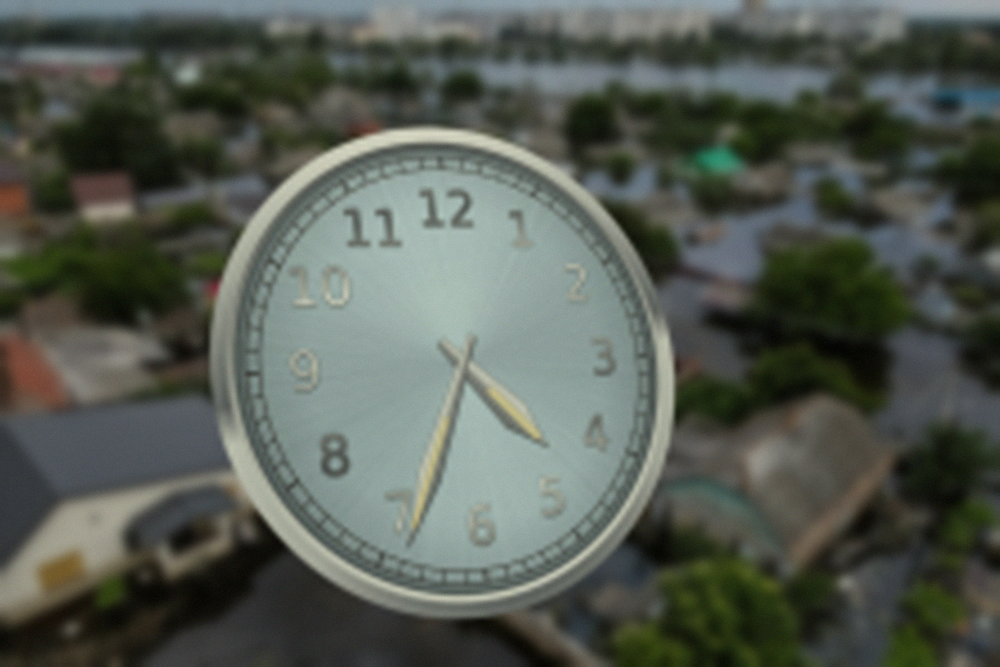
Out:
4.34
